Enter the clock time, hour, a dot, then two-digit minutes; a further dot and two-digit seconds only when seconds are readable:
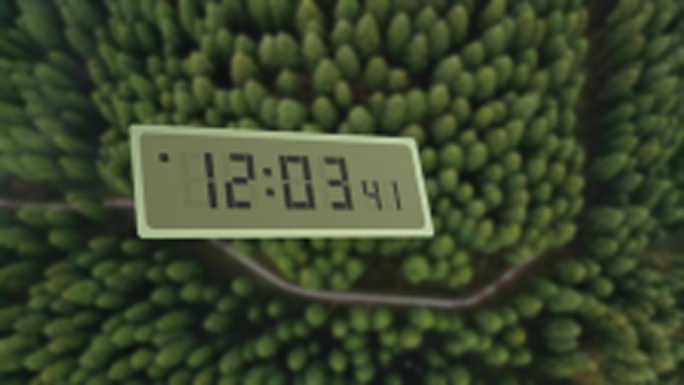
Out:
12.03.41
